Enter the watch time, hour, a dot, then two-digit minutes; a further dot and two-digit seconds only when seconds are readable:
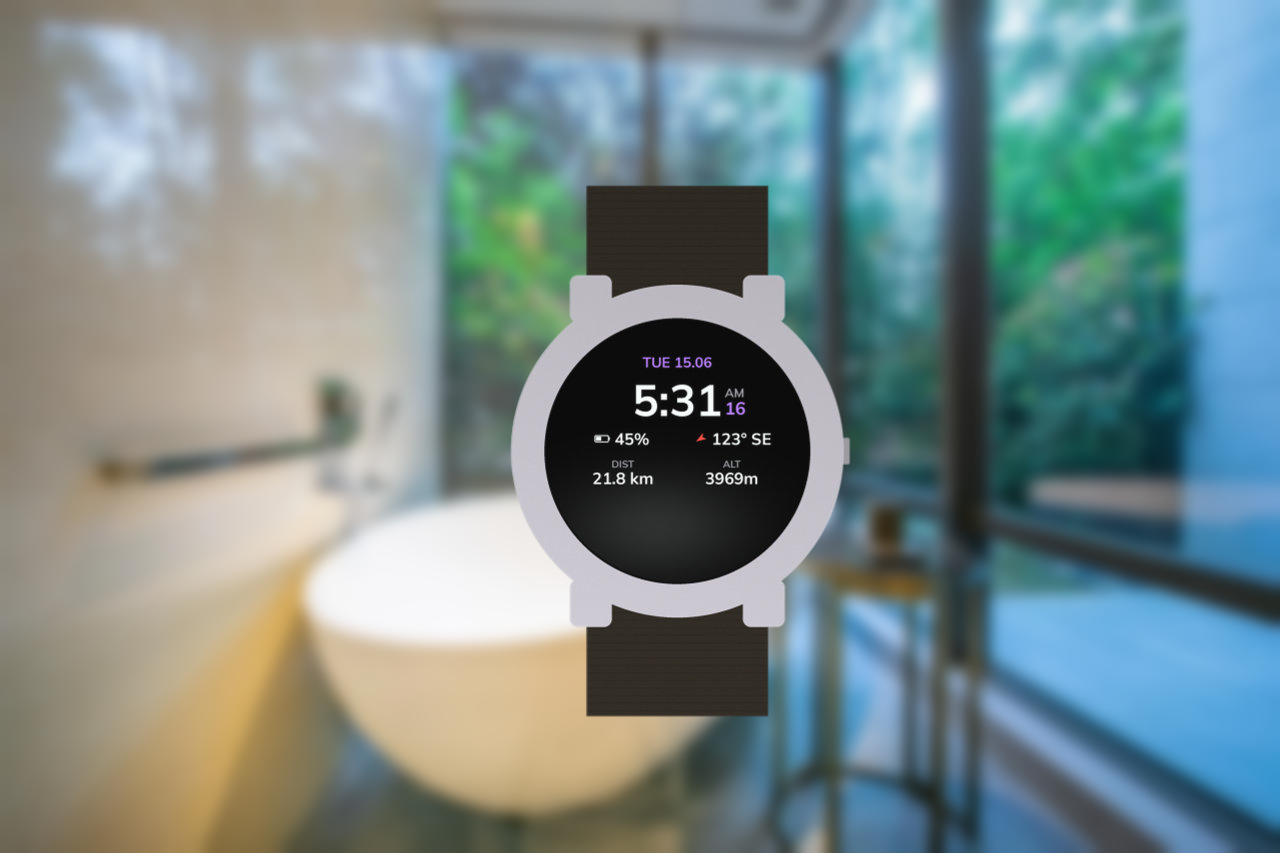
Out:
5.31.16
